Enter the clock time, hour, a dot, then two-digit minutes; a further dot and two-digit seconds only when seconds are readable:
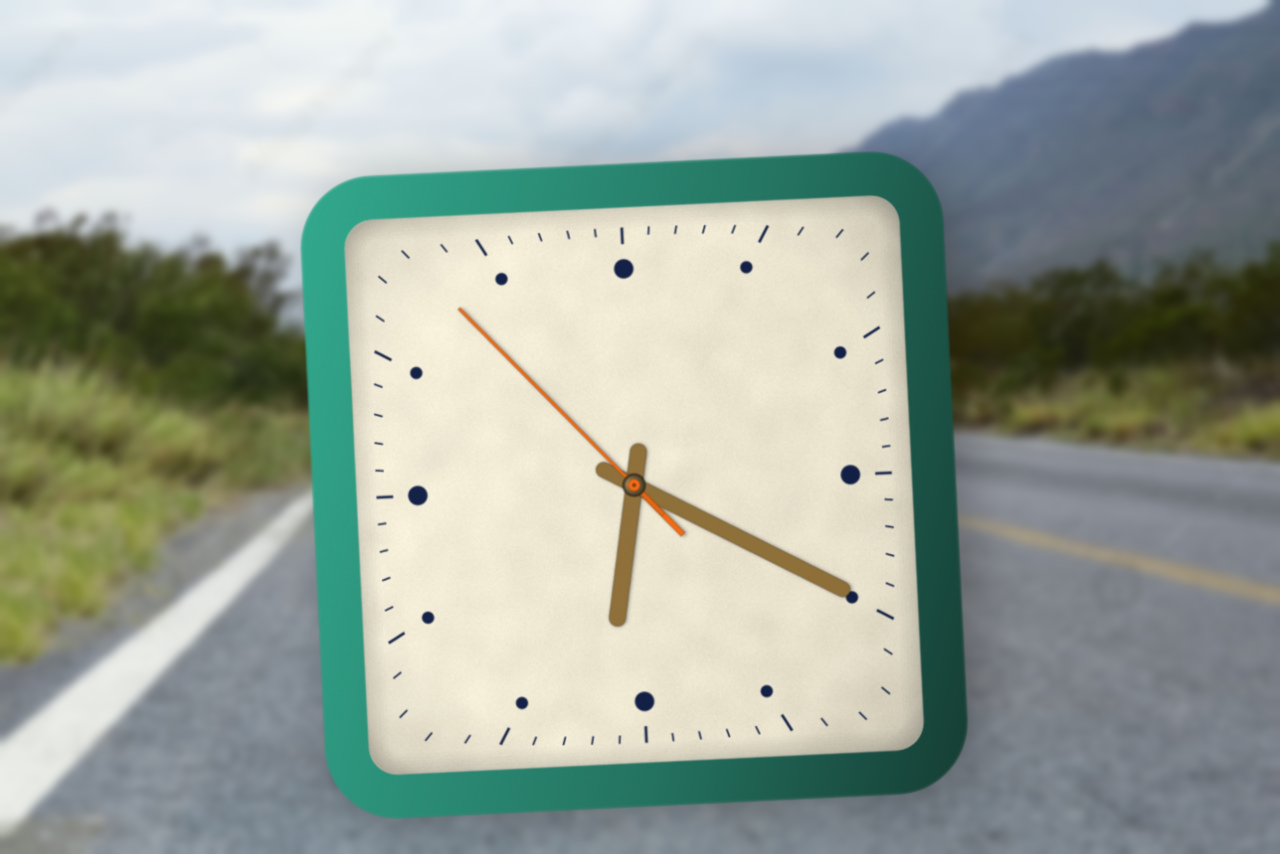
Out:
6.19.53
